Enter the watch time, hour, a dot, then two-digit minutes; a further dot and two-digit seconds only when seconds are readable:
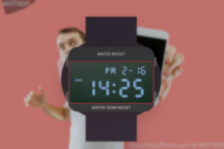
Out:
14.25
